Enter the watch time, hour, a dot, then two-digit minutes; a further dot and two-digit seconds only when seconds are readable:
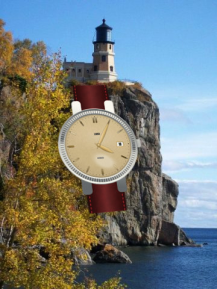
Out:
4.05
